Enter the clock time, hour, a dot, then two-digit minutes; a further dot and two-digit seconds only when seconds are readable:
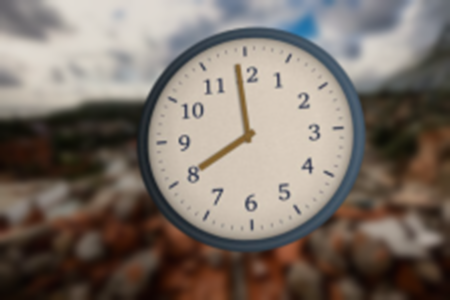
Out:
7.59
